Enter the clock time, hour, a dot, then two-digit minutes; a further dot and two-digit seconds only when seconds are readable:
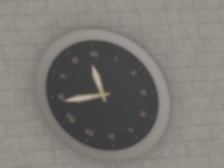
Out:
11.44
